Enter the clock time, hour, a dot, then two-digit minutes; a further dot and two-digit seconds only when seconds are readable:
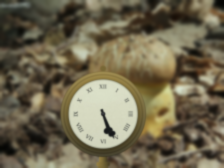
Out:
5.26
